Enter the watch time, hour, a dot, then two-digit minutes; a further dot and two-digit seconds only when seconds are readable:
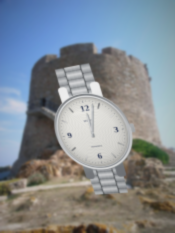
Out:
12.03
